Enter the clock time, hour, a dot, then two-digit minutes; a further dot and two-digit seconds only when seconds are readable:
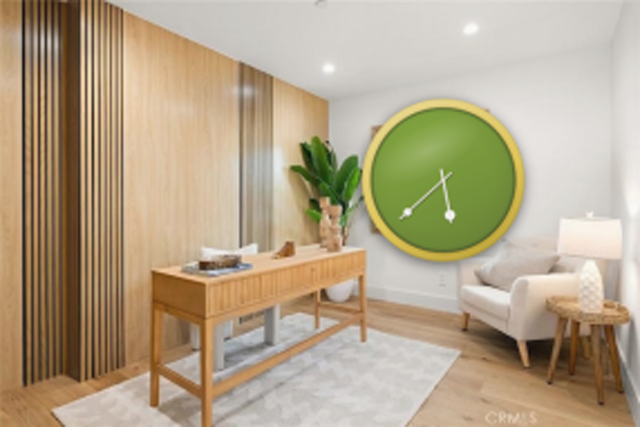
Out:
5.38
